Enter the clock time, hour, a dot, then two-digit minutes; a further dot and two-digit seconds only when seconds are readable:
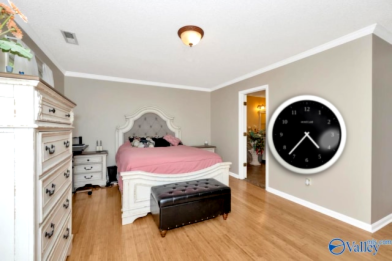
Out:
4.37
